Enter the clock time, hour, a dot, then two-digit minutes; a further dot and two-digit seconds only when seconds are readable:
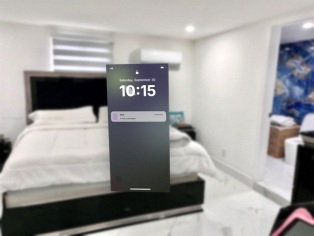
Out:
10.15
